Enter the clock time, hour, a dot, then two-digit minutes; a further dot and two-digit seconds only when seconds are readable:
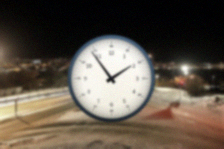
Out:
1.54
